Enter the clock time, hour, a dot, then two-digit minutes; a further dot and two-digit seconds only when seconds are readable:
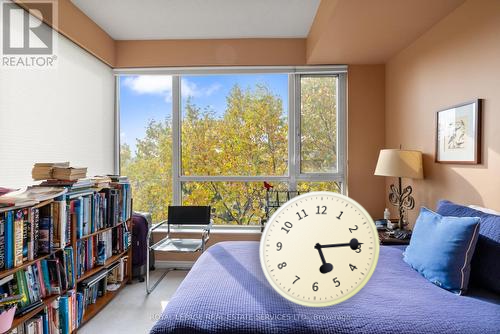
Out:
5.14
